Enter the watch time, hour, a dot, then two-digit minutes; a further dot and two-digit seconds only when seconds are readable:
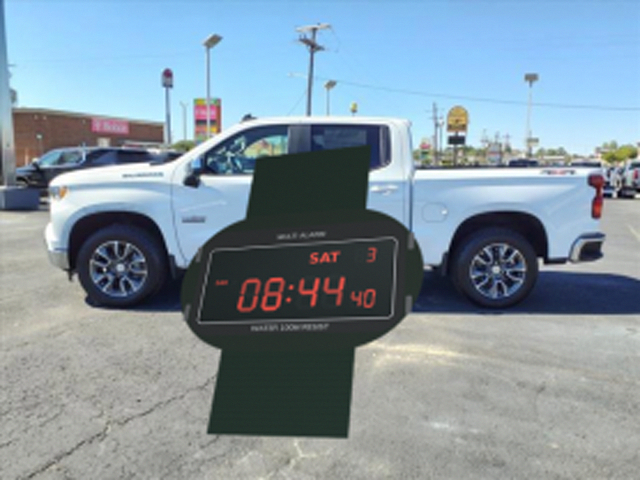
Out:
8.44.40
